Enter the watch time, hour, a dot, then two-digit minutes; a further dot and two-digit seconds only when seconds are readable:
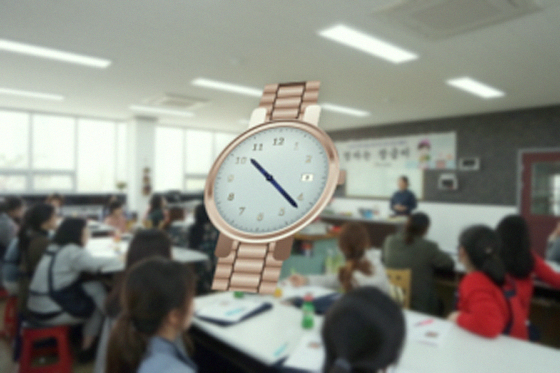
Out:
10.22
